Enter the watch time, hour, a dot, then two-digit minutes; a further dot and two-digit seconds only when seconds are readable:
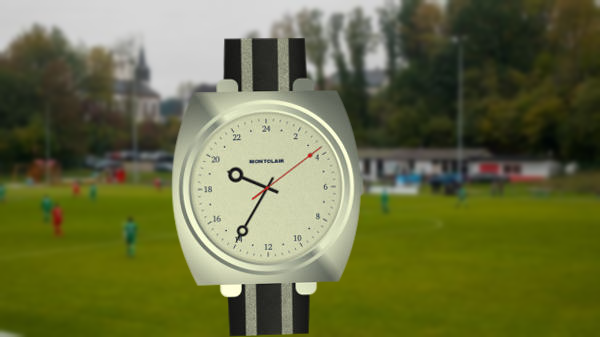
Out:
19.35.09
